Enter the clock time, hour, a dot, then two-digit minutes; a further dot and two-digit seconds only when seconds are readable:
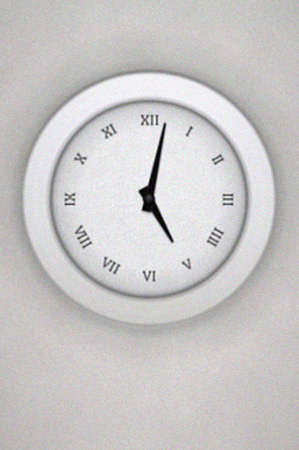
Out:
5.02
